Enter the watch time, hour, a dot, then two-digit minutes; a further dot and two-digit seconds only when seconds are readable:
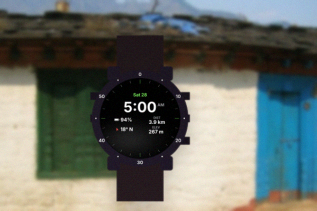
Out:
5.00
